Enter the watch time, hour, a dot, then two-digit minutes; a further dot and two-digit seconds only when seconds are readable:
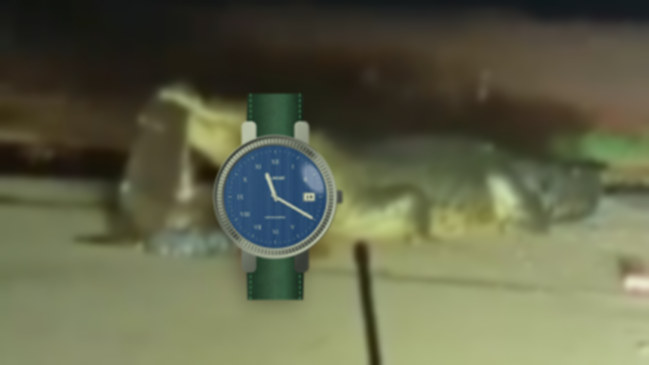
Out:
11.20
